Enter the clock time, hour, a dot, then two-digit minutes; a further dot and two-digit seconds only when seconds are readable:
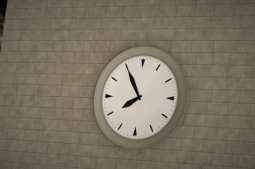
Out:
7.55
